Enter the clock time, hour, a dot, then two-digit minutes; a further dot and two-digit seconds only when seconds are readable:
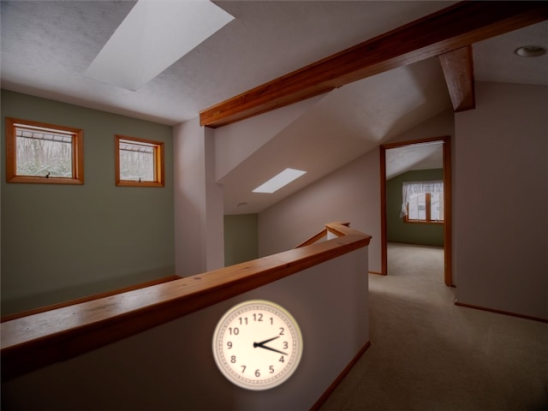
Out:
2.18
